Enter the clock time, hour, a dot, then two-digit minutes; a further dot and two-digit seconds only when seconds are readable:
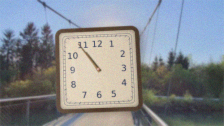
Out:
10.54
